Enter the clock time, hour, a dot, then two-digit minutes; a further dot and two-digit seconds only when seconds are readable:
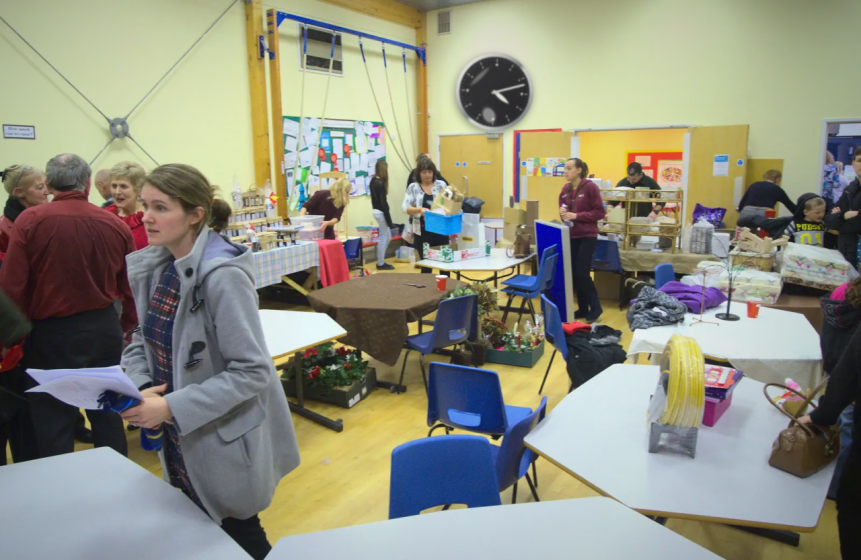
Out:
4.12
